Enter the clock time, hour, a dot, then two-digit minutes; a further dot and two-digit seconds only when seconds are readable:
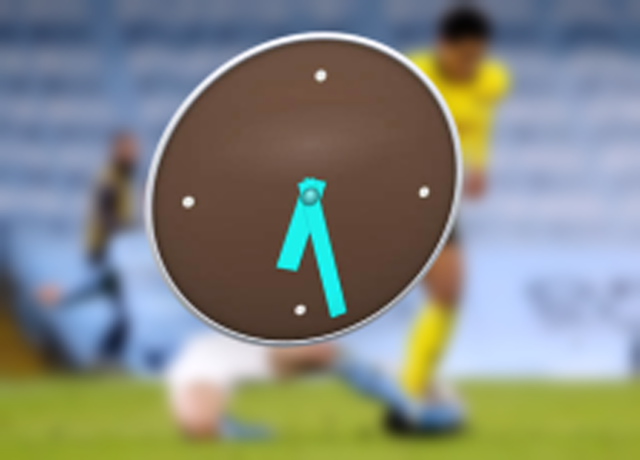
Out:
6.27
